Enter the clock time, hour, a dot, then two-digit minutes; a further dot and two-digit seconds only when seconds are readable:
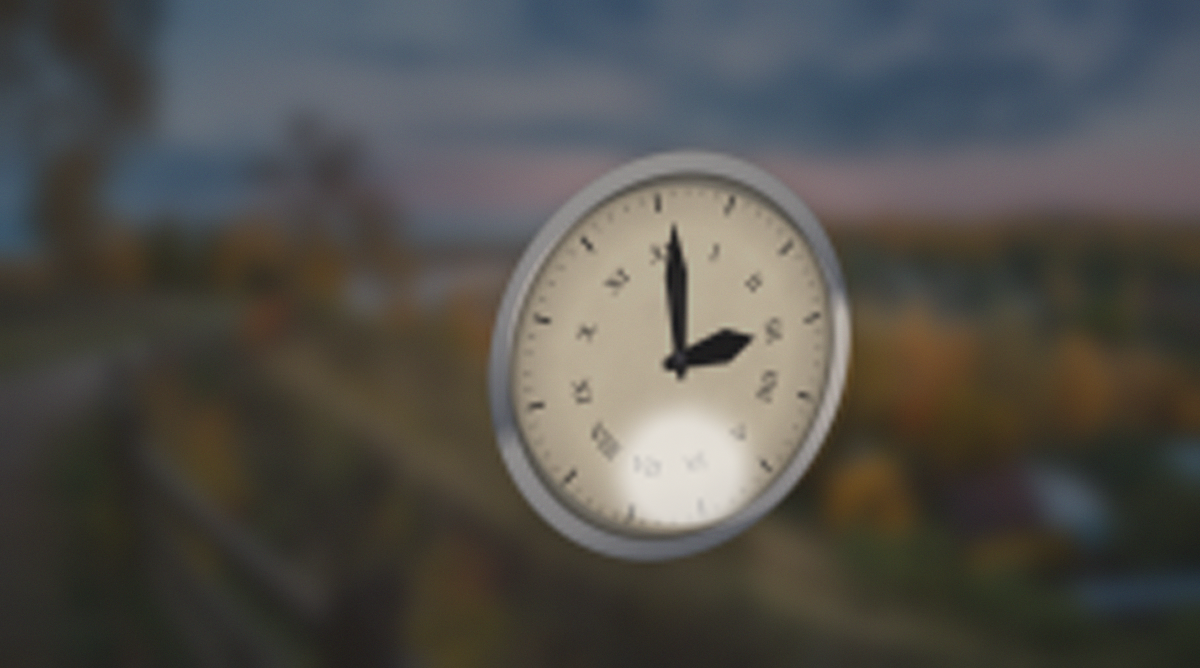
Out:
3.01
